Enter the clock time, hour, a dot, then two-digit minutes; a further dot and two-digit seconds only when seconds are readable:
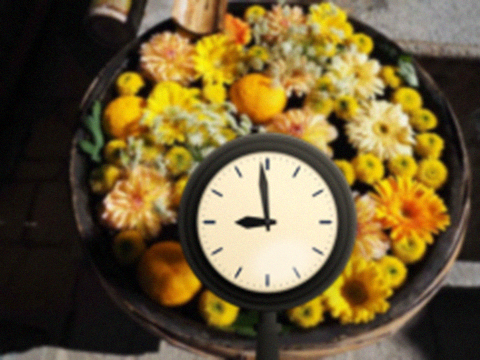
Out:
8.59
